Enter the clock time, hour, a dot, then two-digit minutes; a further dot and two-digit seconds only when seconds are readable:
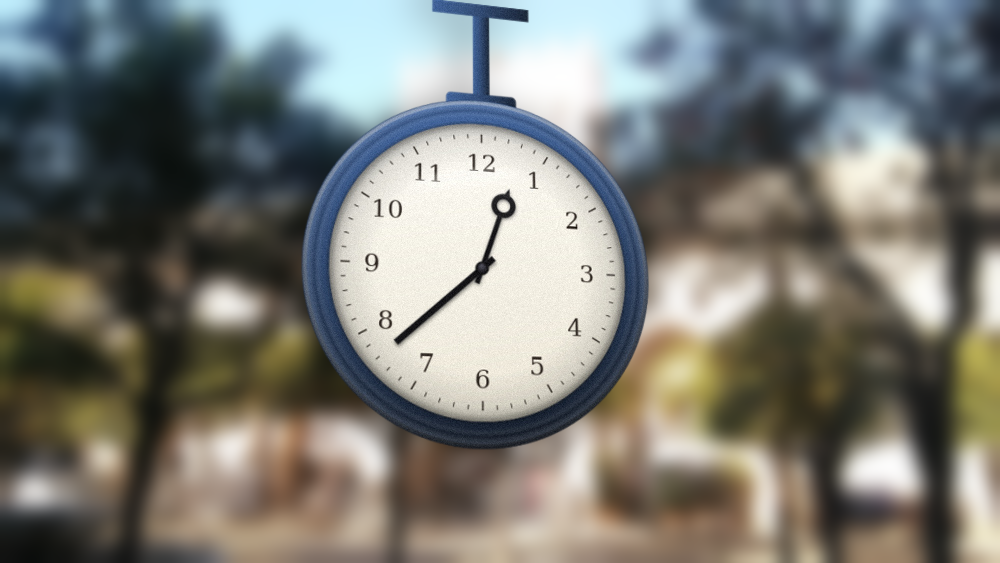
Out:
12.38
